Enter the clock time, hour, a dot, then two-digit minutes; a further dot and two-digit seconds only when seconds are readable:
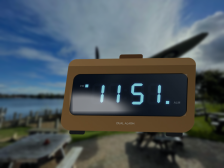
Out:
11.51
